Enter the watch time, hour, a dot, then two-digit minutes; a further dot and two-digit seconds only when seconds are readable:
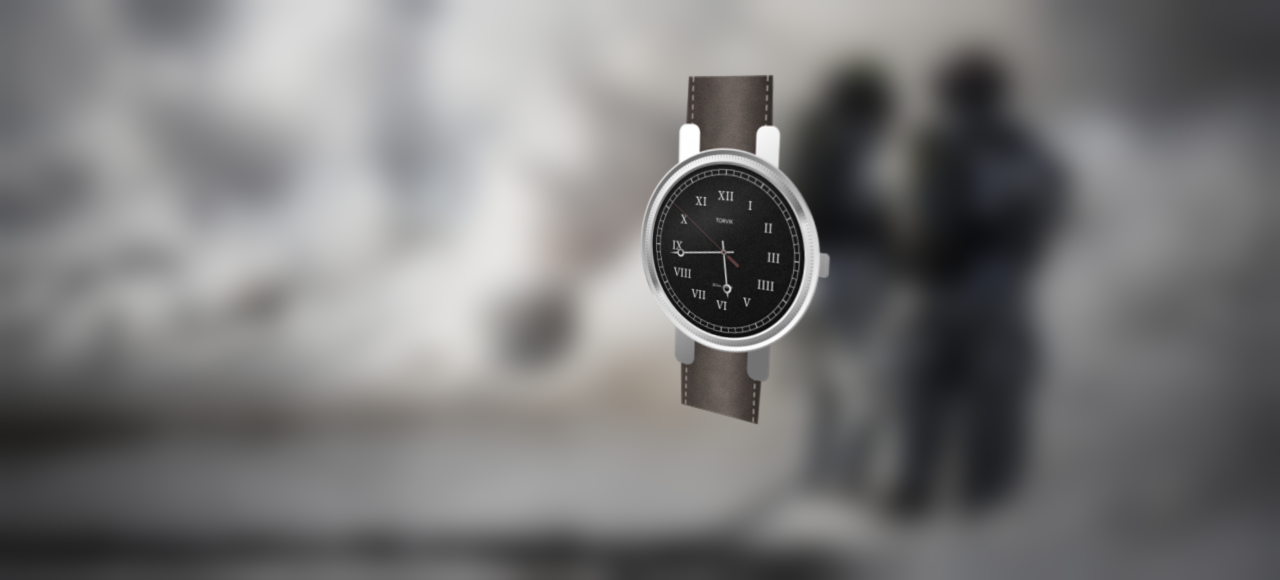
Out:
5.43.51
